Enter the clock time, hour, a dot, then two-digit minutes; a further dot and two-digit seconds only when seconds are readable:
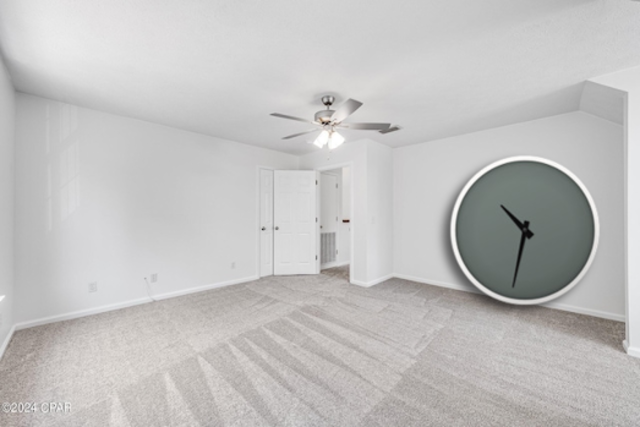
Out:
10.32
